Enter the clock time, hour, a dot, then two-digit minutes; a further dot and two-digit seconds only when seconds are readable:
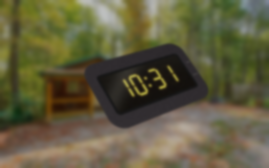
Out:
10.31
